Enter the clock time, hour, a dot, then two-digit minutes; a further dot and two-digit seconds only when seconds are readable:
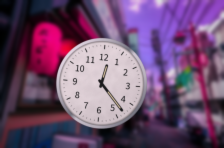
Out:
12.23
